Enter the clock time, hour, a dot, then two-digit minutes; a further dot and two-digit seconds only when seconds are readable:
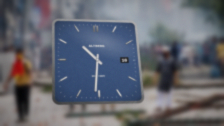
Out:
10.31
